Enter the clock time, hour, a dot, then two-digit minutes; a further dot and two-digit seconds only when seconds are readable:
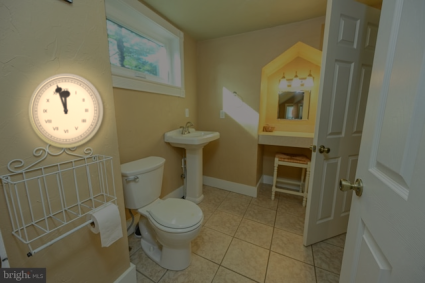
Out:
11.57
